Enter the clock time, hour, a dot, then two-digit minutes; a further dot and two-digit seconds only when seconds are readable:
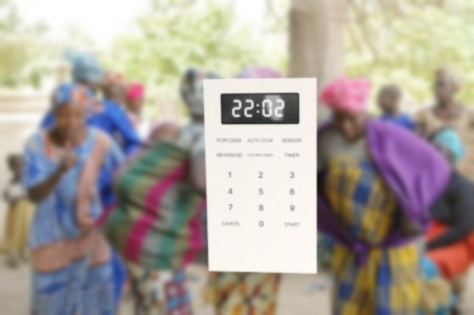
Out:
22.02
